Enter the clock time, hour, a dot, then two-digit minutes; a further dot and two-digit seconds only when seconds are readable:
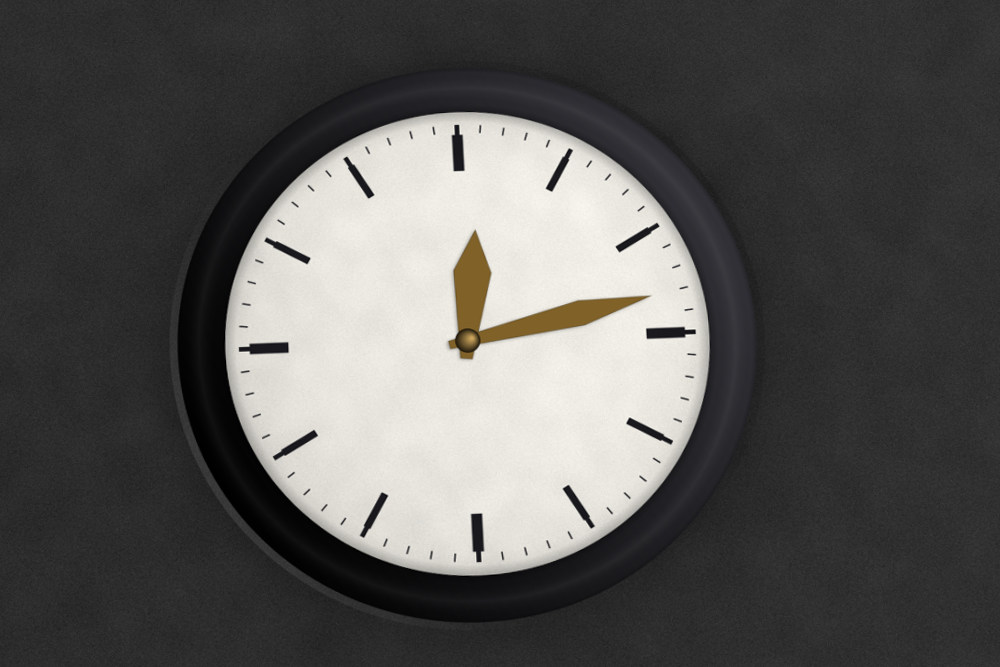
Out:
12.13
